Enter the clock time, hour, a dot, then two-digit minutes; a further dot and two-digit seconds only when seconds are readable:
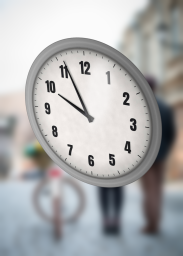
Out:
9.56
